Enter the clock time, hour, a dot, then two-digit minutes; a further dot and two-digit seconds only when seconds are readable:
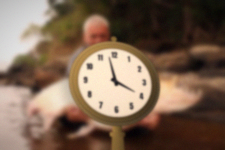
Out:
3.58
